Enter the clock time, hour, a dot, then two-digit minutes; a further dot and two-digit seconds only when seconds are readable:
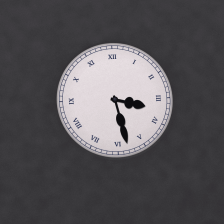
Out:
3.28
